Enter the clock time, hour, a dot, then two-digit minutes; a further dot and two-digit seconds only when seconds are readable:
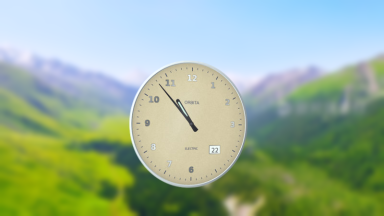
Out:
10.53
